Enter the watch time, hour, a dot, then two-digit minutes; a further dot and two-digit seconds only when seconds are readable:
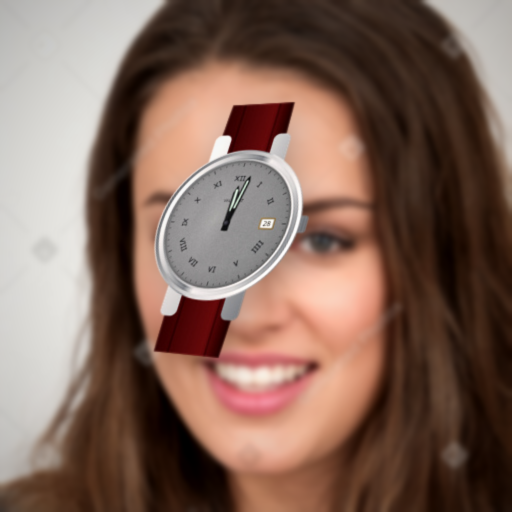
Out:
12.02
